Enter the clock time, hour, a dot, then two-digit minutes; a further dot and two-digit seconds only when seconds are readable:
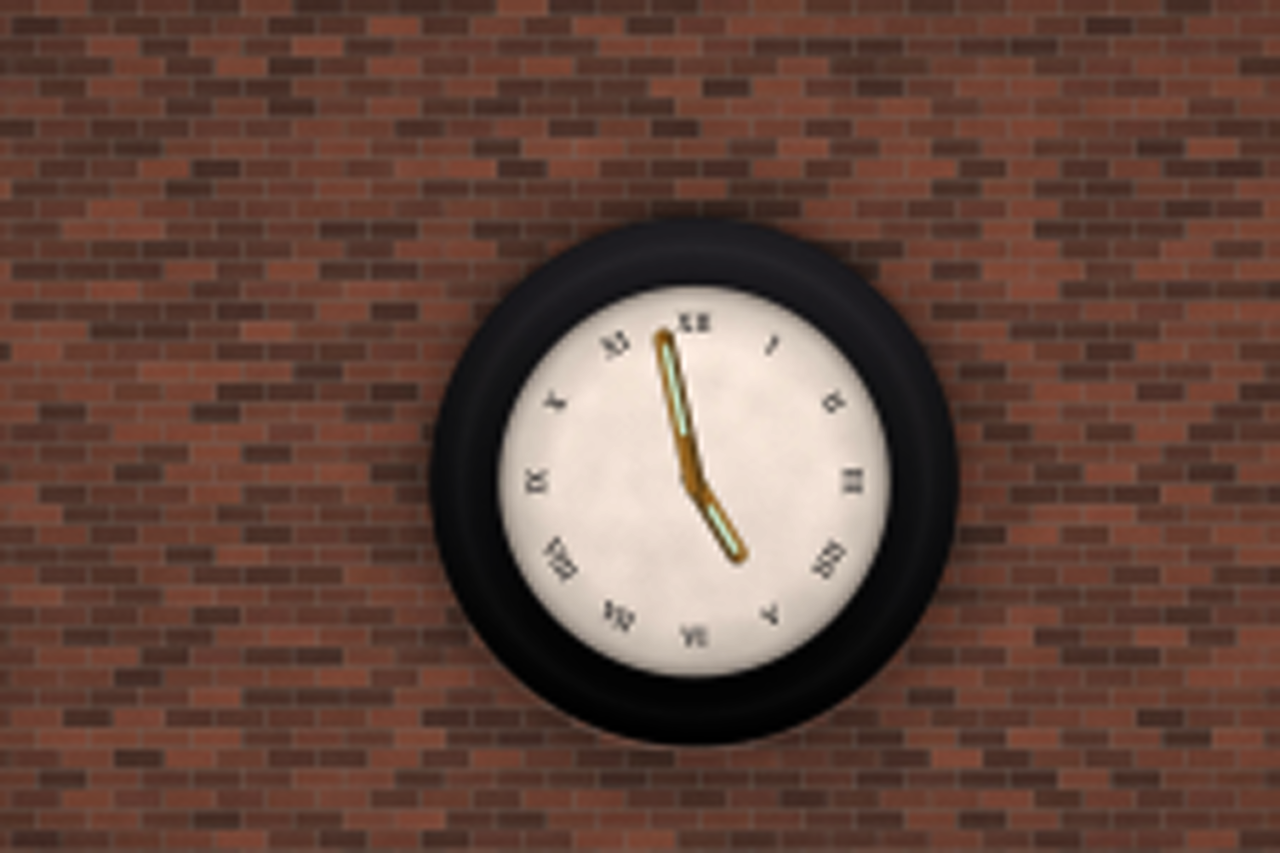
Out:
4.58
